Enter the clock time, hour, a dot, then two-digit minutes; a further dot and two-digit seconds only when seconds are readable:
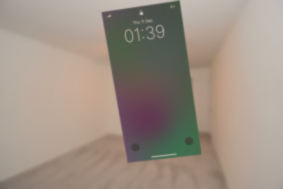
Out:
1.39
